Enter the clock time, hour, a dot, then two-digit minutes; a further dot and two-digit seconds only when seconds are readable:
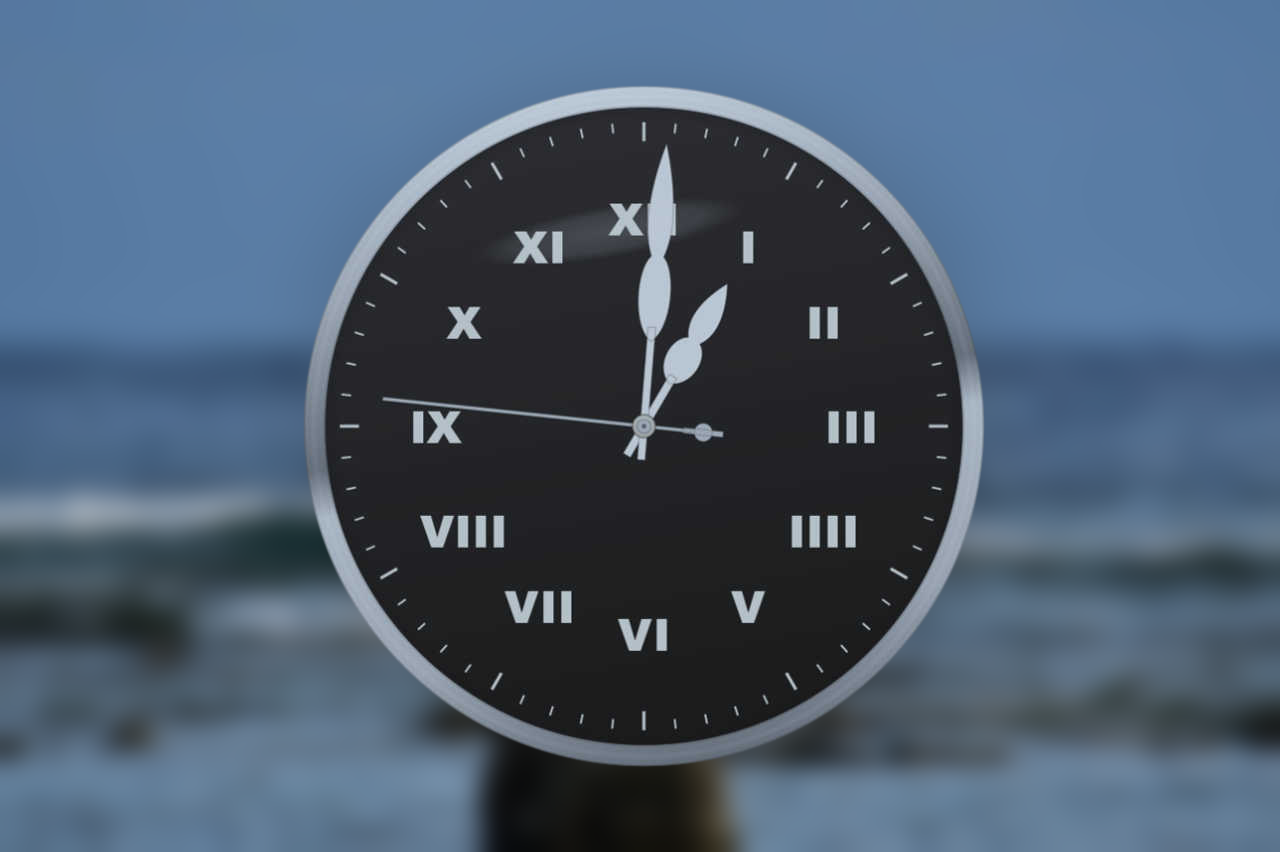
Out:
1.00.46
